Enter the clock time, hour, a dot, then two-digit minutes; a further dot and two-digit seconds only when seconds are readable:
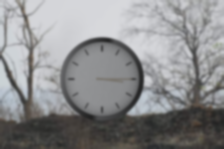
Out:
3.15
